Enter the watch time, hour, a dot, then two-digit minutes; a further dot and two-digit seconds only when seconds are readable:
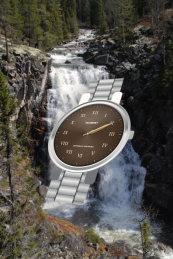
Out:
2.10
